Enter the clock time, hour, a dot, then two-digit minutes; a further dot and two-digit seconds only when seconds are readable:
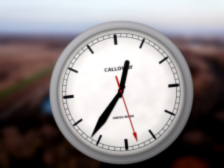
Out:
12.36.28
